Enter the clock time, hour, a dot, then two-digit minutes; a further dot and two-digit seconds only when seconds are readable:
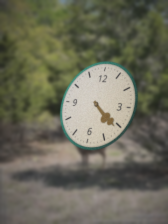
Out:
4.21
